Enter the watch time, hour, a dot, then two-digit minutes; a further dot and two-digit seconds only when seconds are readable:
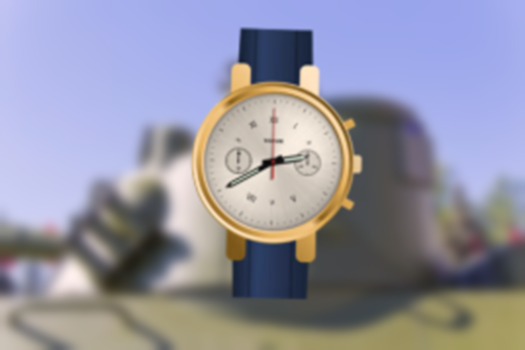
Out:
2.40
